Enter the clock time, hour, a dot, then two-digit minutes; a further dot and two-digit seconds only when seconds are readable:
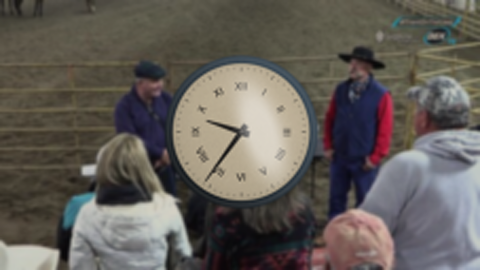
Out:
9.36
